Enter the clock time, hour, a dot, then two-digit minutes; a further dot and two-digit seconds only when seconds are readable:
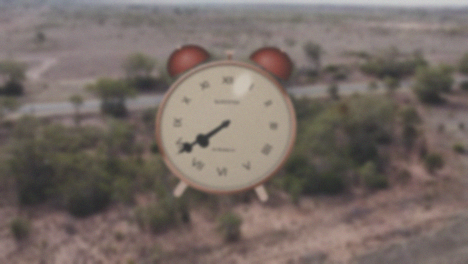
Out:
7.39
